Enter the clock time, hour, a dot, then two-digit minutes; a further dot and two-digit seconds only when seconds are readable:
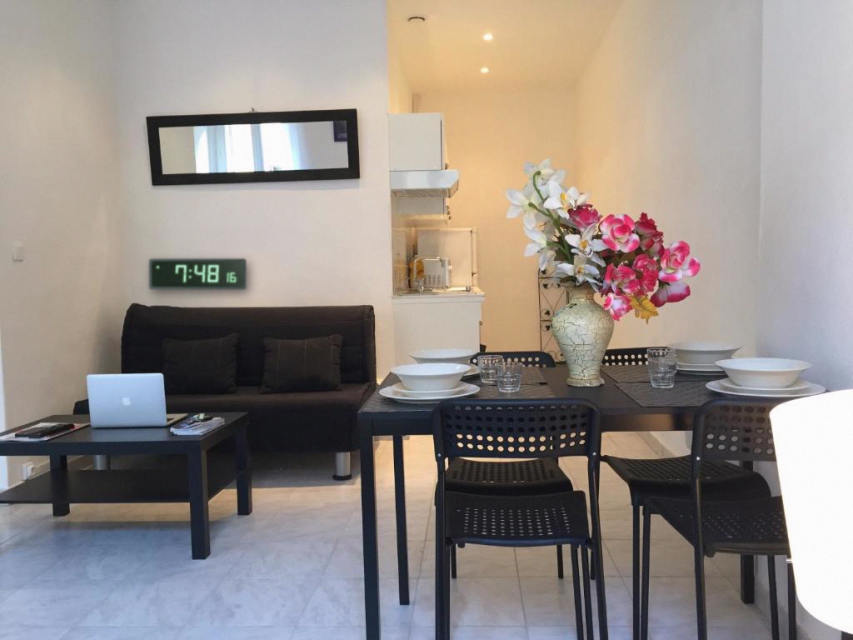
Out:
7.48
